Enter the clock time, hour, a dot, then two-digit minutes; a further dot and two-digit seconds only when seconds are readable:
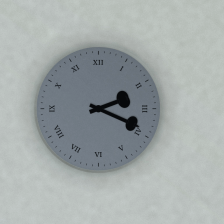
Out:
2.19
